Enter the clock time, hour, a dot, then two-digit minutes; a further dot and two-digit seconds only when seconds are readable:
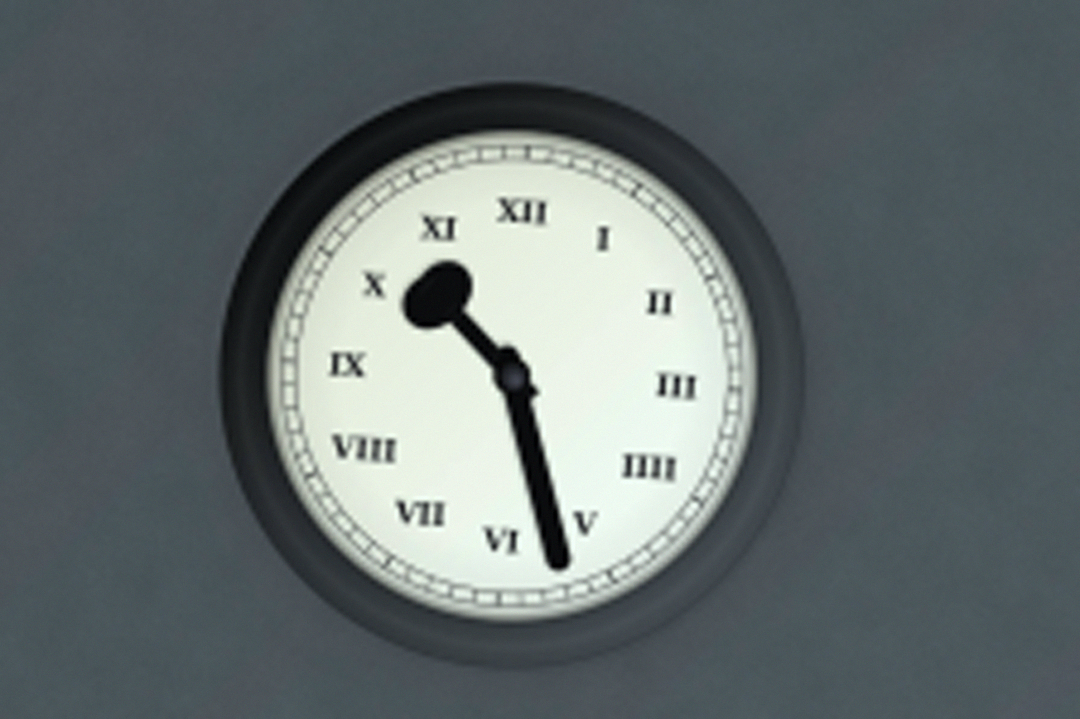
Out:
10.27
